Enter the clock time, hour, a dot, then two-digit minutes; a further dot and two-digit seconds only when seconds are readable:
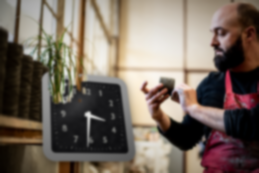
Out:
3.31
